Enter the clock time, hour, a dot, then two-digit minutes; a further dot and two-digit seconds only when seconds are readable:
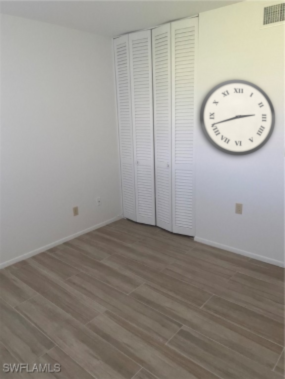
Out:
2.42
